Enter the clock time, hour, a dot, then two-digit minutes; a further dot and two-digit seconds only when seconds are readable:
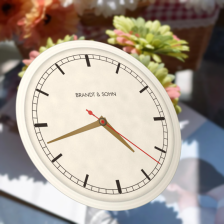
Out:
4.42.22
